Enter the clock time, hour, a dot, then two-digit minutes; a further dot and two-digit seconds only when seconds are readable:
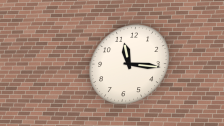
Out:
11.16
